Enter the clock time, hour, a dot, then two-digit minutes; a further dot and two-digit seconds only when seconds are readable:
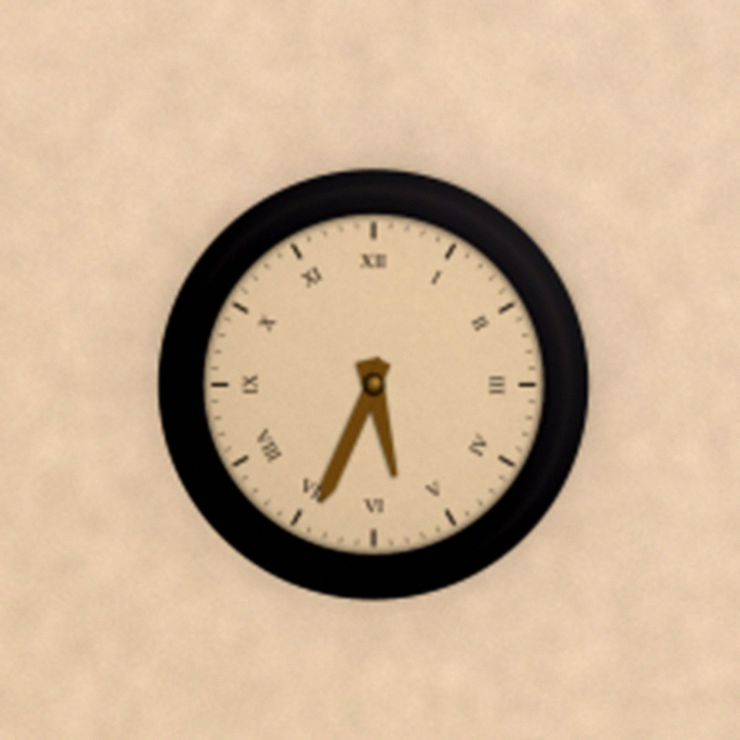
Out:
5.34
